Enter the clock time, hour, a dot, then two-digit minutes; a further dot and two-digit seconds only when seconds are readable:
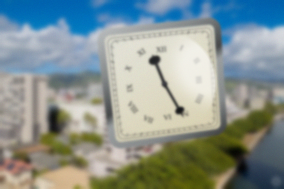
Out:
11.26
